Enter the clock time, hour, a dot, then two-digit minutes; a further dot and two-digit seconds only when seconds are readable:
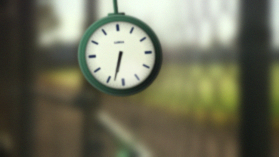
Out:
6.33
